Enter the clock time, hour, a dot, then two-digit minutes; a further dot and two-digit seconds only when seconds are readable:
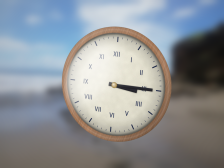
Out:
3.15
